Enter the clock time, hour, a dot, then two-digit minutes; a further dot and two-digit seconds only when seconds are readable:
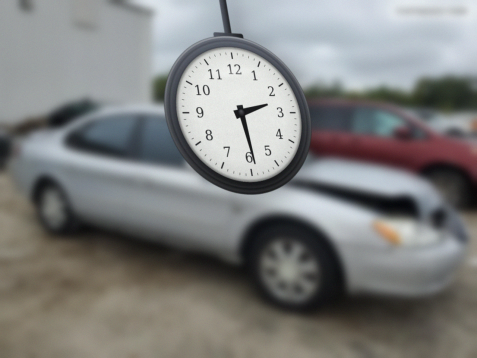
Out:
2.29
